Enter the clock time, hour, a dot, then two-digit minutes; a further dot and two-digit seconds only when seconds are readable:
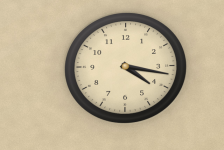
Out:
4.17
